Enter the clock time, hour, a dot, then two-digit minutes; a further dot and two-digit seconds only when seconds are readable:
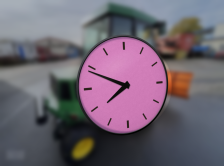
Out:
7.49
